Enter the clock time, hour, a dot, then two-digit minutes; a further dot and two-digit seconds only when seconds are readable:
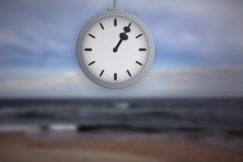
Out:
1.05
